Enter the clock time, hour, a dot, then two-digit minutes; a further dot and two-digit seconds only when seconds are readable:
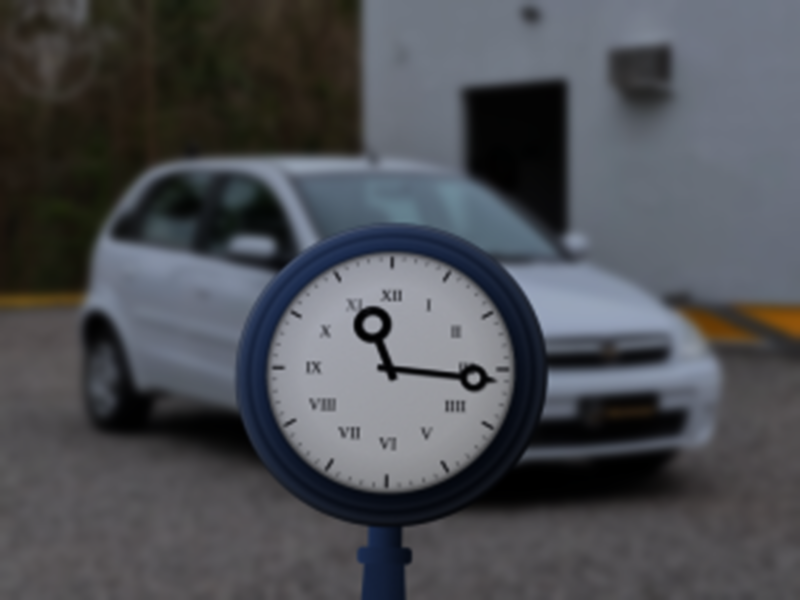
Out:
11.16
